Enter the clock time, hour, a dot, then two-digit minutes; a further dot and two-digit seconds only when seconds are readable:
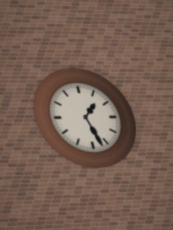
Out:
1.27
